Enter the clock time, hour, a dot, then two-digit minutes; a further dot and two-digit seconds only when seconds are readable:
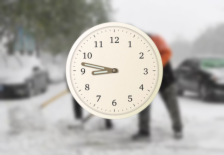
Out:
8.47
